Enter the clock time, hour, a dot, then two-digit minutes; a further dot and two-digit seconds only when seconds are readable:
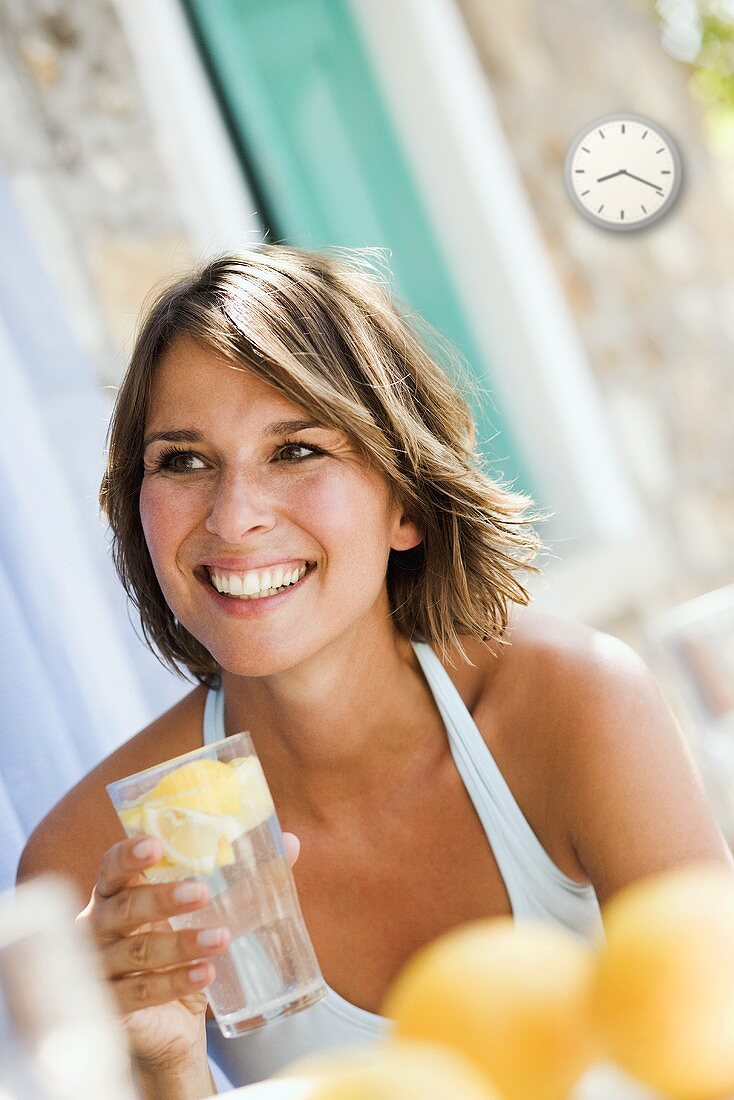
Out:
8.19
